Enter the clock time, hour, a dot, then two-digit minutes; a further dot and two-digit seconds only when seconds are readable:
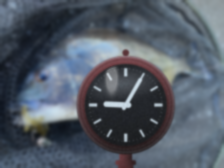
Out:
9.05
